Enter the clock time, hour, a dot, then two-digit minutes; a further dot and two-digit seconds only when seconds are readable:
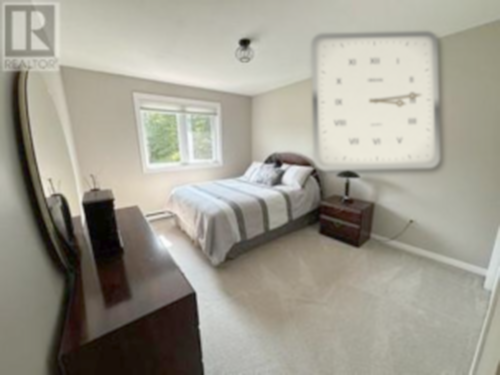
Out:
3.14
